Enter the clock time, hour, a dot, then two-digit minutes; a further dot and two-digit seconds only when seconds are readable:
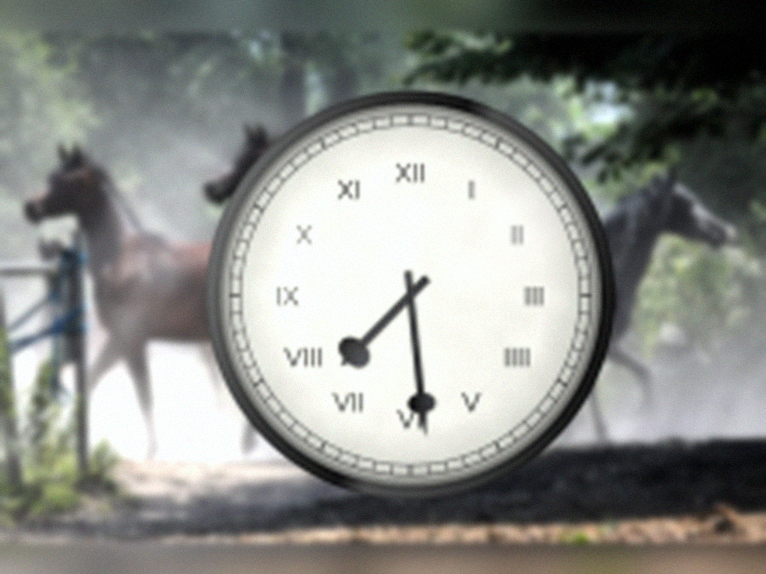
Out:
7.29
